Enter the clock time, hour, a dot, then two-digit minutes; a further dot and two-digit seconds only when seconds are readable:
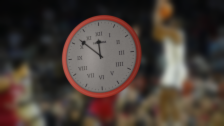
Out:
11.52
